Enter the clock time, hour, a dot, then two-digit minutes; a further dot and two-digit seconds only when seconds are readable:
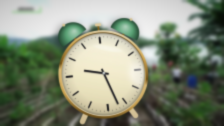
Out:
9.27
